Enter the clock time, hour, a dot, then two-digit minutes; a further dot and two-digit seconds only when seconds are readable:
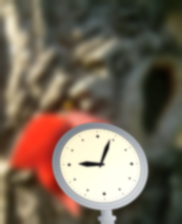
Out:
9.04
